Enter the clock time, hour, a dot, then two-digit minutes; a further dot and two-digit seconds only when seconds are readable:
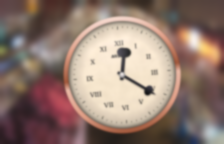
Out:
12.21
